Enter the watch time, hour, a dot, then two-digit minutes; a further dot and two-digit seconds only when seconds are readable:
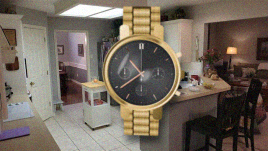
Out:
10.39
